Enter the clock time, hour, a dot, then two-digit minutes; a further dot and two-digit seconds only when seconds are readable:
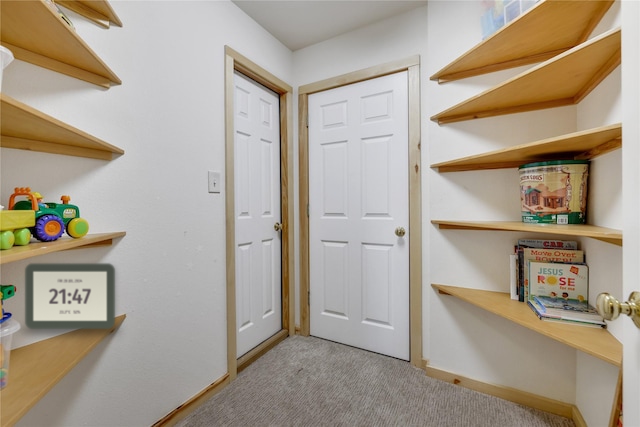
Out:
21.47
